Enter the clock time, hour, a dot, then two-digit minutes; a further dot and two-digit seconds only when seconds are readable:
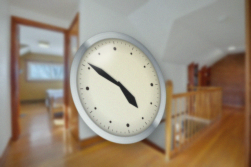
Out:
4.51
